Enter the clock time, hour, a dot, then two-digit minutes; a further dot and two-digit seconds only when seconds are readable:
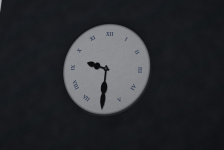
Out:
9.30
